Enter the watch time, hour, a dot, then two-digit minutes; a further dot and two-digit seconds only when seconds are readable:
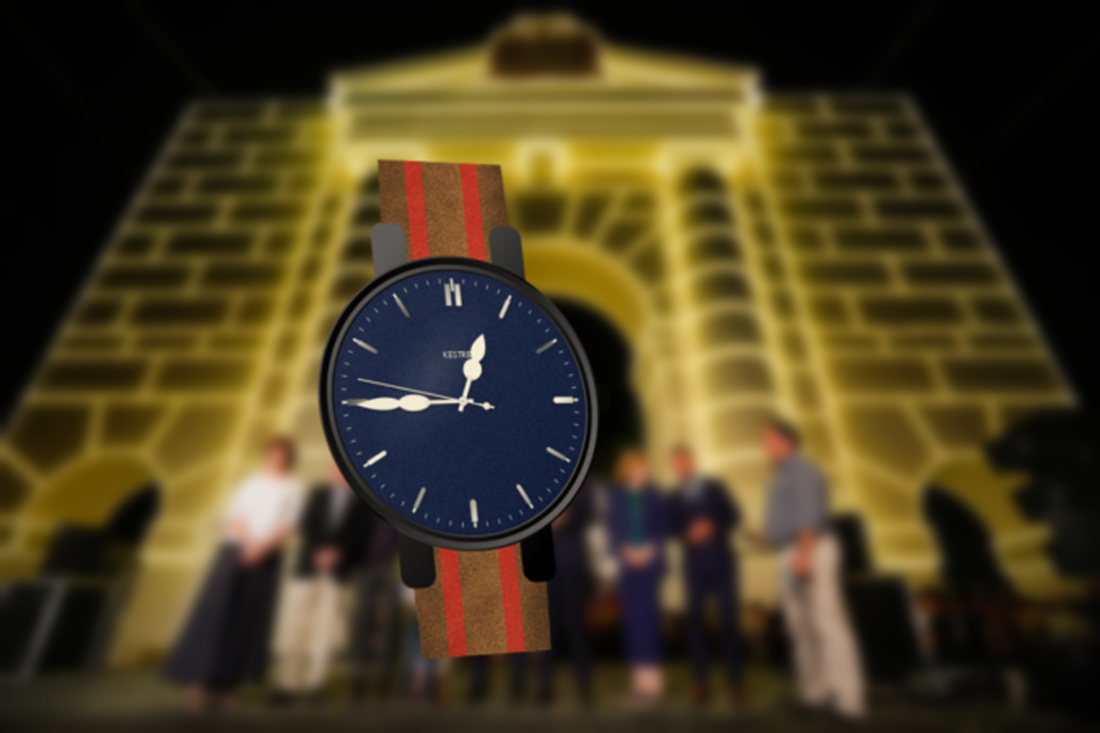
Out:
12.44.47
